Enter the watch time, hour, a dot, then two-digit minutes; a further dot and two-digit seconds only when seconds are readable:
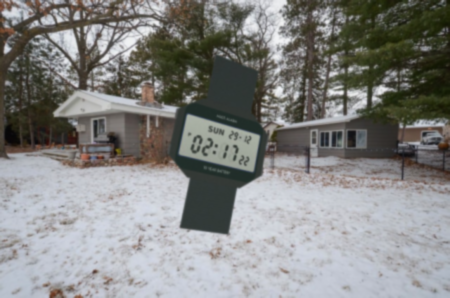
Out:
2.17
